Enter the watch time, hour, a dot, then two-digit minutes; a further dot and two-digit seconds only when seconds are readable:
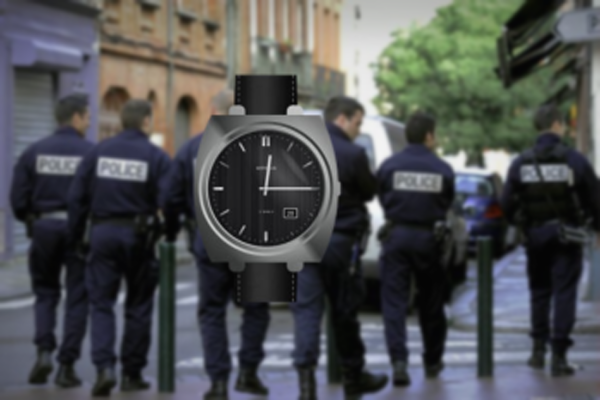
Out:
12.15
